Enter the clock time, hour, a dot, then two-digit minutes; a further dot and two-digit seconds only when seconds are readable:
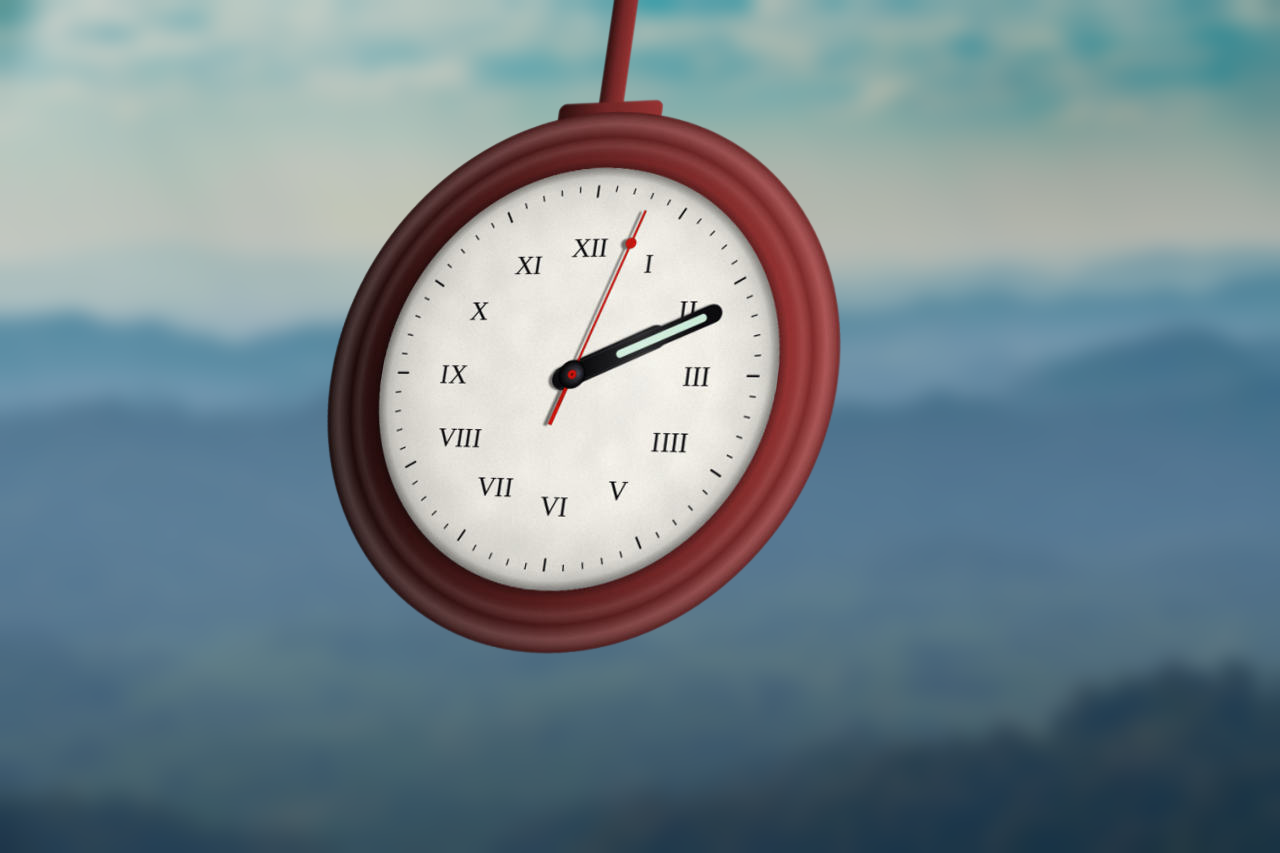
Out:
2.11.03
